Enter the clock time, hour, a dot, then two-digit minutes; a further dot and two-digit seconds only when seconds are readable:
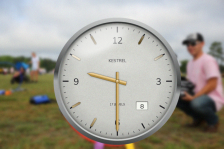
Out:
9.30
